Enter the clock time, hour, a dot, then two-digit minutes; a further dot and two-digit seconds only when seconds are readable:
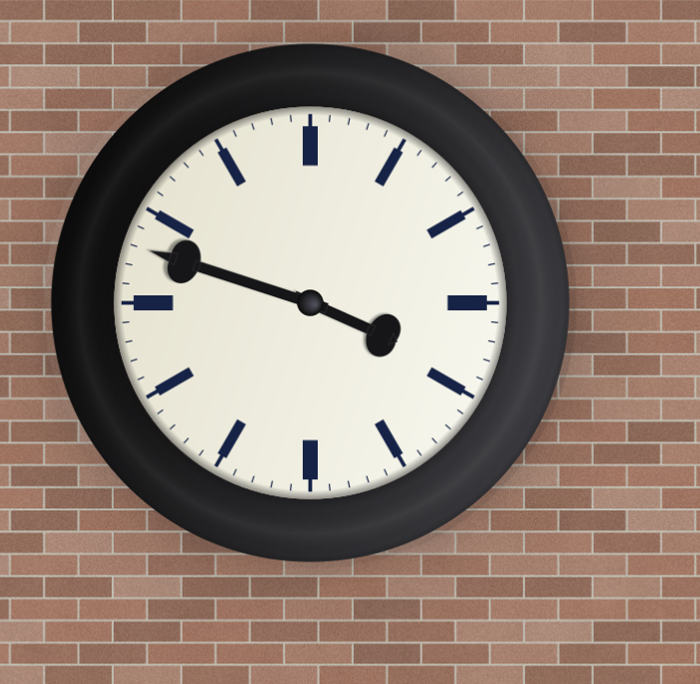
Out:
3.48
